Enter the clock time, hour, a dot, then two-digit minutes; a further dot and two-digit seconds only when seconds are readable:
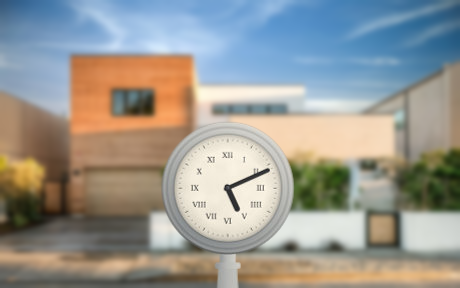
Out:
5.11
